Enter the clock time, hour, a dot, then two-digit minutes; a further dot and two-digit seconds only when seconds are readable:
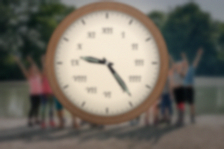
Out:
9.24
